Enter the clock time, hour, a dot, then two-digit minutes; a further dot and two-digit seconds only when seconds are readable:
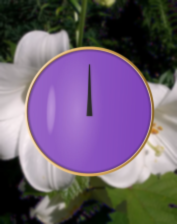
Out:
12.00
